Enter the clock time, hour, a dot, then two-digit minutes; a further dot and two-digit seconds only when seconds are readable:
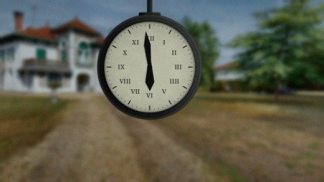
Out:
5.59
